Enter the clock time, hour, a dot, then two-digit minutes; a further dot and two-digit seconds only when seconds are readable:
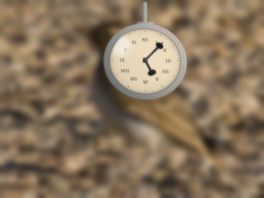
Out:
5.07
